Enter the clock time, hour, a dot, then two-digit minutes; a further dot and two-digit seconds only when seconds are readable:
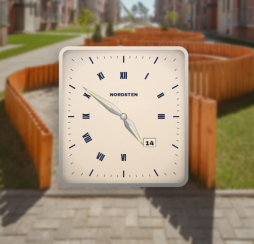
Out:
4.51
